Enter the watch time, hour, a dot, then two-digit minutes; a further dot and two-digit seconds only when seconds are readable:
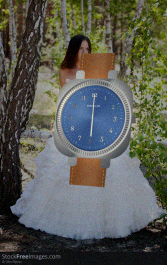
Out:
6.00
